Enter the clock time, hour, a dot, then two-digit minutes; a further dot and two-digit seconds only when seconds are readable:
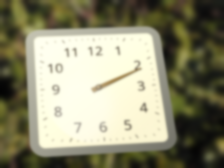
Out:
2.11
